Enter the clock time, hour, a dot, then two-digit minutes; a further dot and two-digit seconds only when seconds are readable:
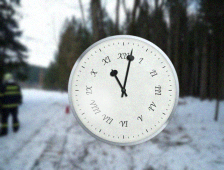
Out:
11.02
